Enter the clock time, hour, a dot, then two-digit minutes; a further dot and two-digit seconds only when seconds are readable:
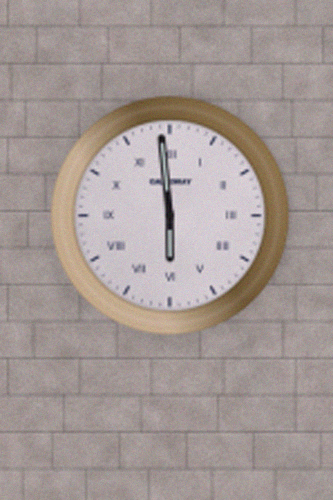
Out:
5.59
